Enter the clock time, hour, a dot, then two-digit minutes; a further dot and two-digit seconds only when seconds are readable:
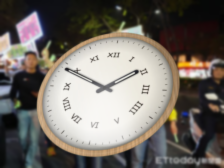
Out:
1.49
